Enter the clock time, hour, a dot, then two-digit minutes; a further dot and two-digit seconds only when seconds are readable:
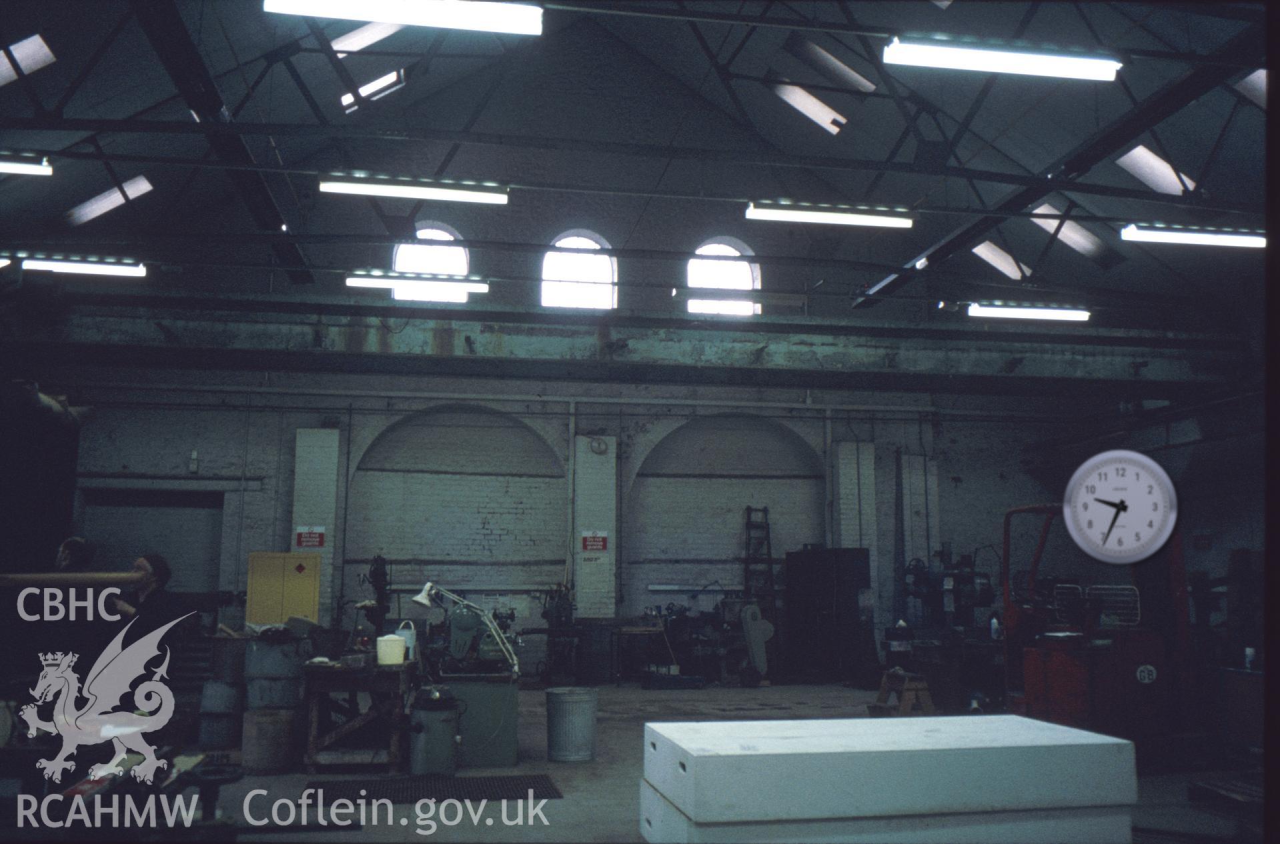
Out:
9.34
